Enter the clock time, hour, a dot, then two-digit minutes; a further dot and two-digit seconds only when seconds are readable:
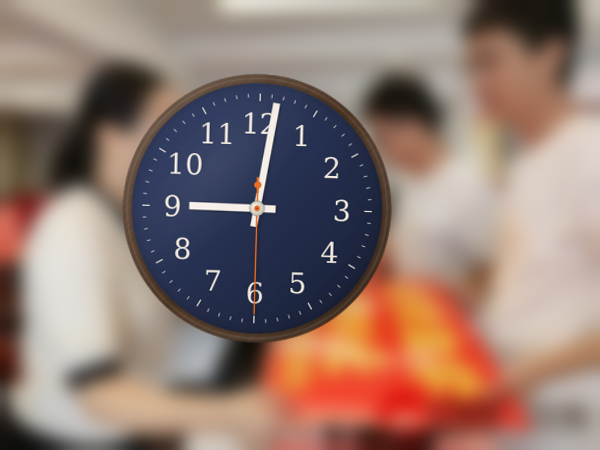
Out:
9.01.30
